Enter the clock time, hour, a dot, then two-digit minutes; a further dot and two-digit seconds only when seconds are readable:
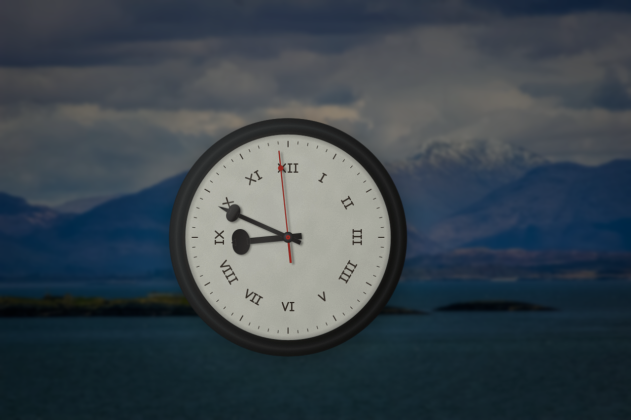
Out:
8.48.59
